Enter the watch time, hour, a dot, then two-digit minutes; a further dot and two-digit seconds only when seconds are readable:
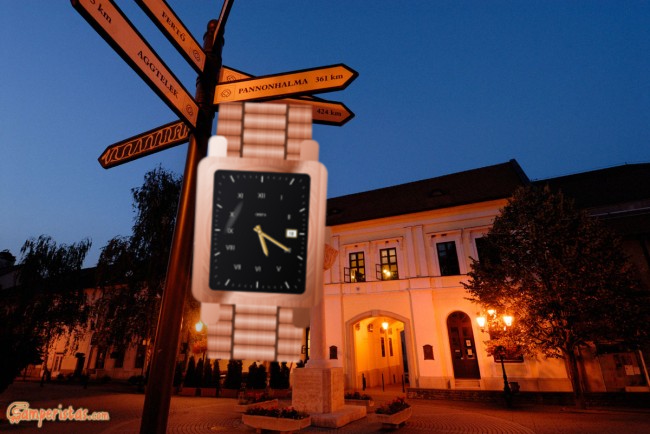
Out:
5.20
